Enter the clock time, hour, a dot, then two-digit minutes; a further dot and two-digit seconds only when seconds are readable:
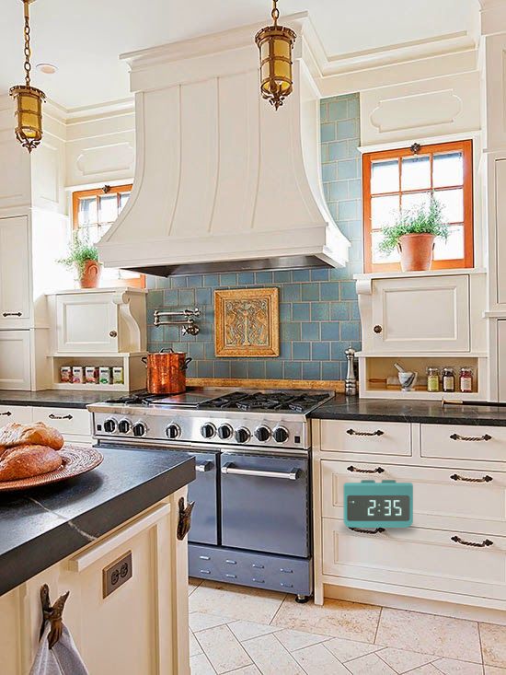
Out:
2.35
